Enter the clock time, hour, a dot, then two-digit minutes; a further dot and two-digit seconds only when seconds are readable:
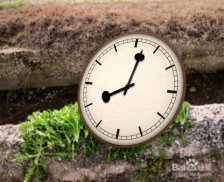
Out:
8.02
